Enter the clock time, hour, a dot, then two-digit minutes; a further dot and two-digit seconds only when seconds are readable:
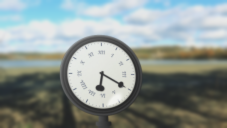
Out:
6.20
